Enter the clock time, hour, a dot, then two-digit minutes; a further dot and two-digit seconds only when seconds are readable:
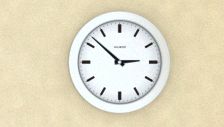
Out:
2.52
